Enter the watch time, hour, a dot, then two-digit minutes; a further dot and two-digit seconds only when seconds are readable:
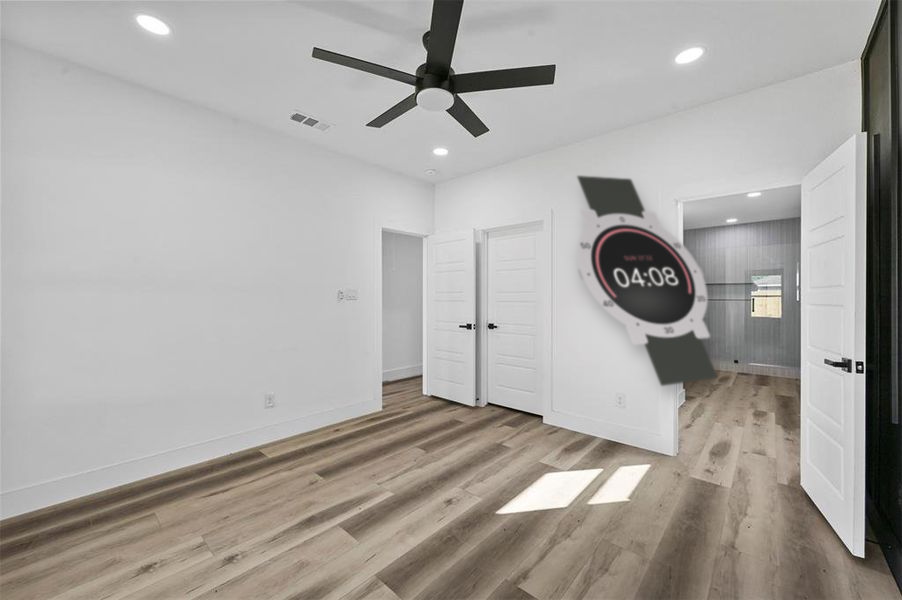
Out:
4.08
